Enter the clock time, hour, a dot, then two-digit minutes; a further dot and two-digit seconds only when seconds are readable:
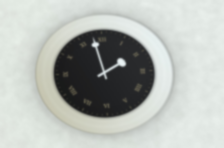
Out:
1.58
